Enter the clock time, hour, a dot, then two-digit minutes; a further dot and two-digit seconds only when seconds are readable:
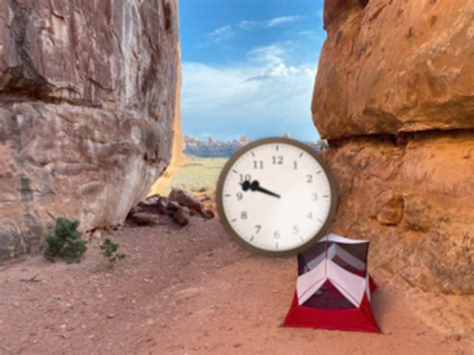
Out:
9.48
